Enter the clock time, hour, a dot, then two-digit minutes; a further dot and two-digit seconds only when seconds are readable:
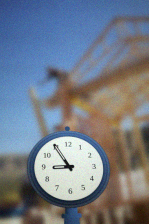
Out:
8.55
